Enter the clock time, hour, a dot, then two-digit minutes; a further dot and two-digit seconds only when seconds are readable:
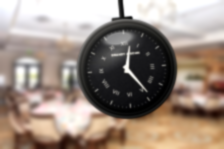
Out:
12.24
